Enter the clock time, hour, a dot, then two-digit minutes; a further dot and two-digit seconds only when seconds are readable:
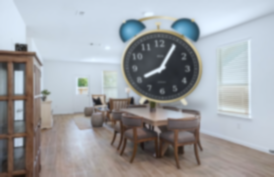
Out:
8.05
